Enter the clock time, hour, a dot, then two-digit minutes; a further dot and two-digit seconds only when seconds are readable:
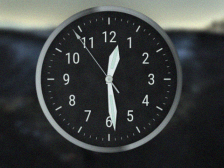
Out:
12.28.54
